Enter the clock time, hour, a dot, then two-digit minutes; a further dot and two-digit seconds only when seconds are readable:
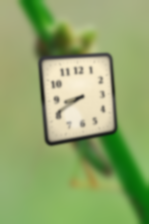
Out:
8.41
